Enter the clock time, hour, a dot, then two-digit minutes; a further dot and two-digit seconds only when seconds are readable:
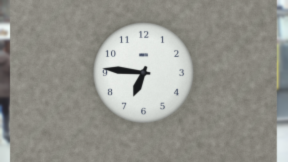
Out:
6.46
